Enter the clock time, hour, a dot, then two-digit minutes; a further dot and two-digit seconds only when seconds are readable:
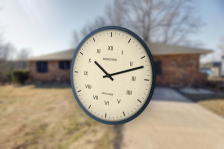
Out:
10.12
